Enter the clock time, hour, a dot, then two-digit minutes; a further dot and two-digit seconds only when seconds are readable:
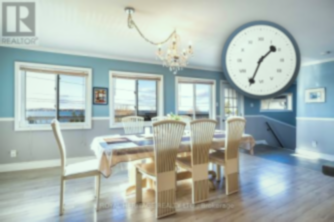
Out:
1.34
